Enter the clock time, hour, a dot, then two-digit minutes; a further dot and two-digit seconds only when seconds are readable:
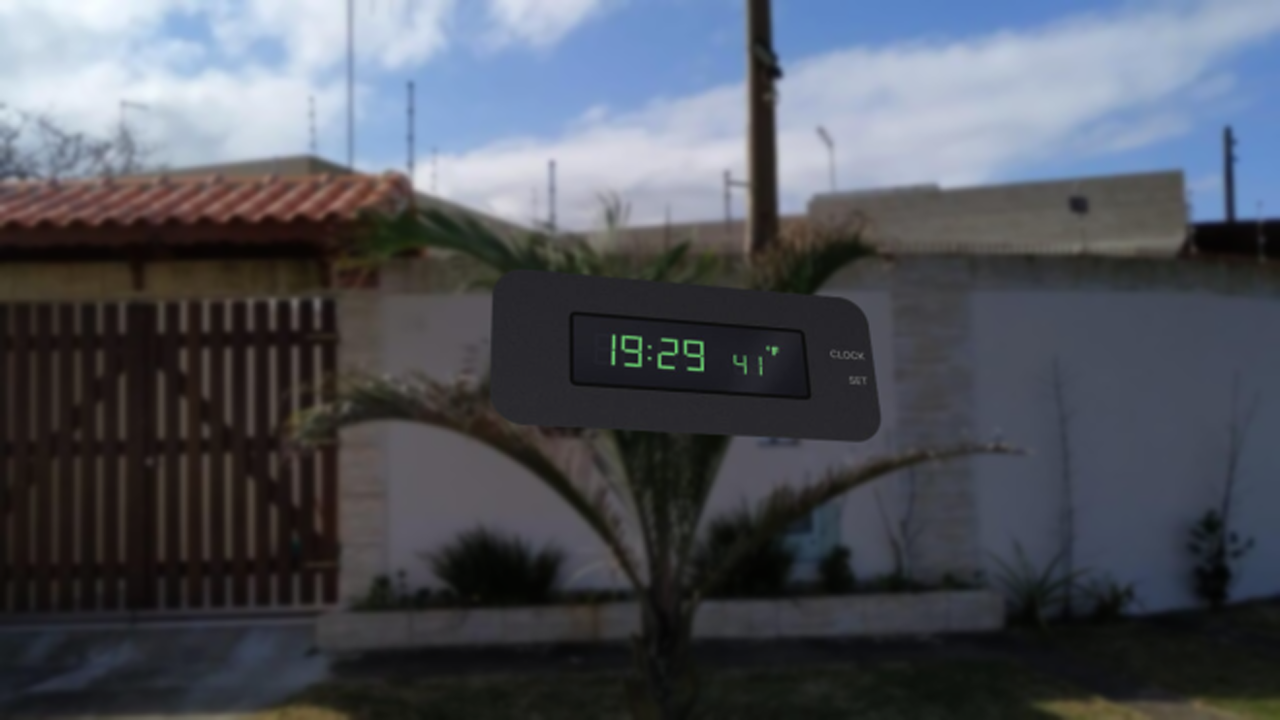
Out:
19.29
